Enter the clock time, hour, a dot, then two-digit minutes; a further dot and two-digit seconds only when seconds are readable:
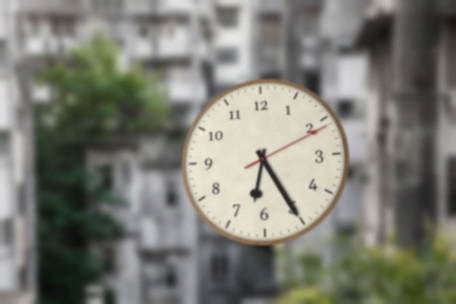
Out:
6.25.11
